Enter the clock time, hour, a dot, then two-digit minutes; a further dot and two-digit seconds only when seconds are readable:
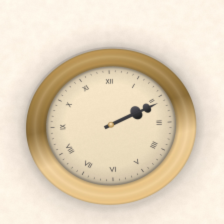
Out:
2.11
